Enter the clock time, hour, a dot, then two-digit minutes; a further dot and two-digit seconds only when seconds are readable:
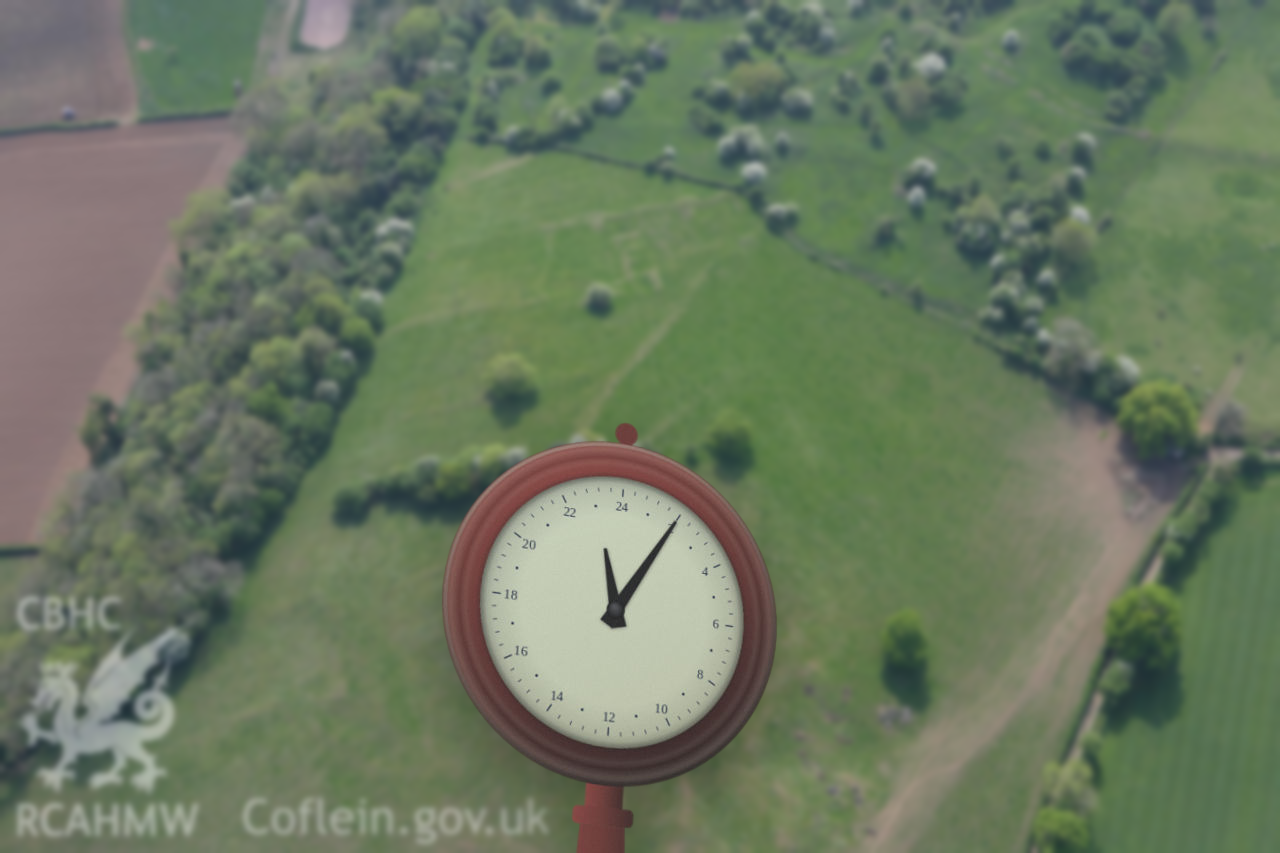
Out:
23.05
